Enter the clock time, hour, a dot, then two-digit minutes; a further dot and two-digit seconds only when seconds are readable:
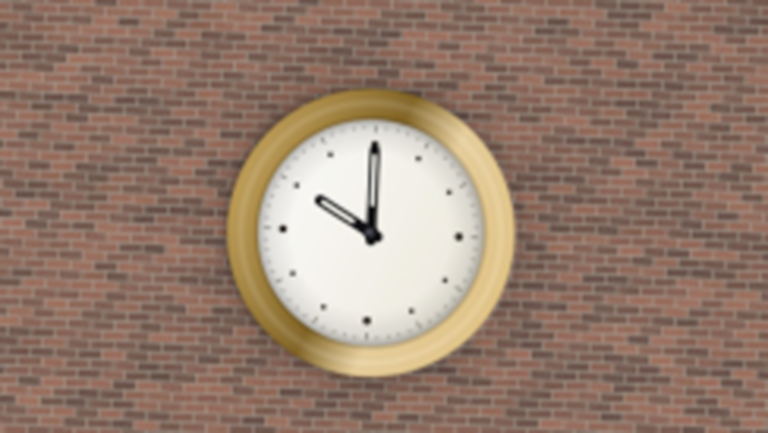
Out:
10.00
